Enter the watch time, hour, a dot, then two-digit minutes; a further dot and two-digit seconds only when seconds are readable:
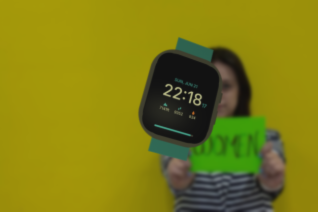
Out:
22.18
